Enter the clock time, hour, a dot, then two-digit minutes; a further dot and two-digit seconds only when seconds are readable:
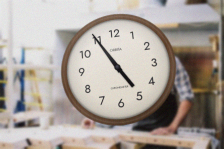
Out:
4.55
